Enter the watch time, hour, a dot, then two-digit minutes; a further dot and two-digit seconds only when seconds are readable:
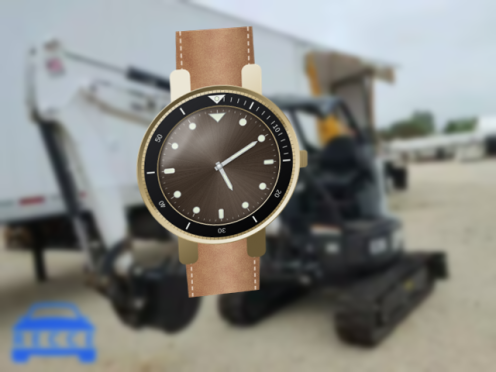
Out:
5.10
